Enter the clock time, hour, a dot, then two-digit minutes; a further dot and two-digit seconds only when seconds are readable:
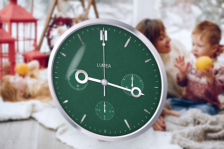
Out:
9.17
